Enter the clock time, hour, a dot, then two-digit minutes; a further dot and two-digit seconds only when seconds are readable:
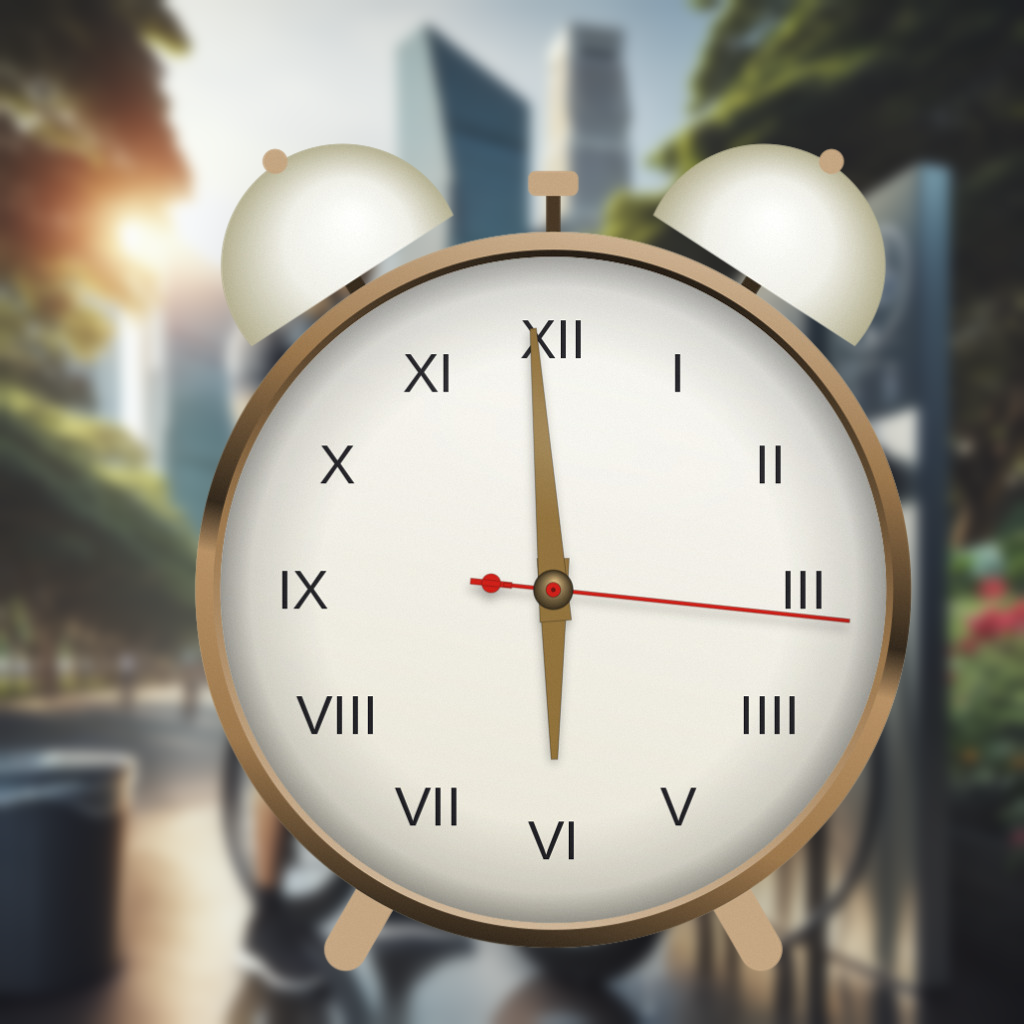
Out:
5.59.16
